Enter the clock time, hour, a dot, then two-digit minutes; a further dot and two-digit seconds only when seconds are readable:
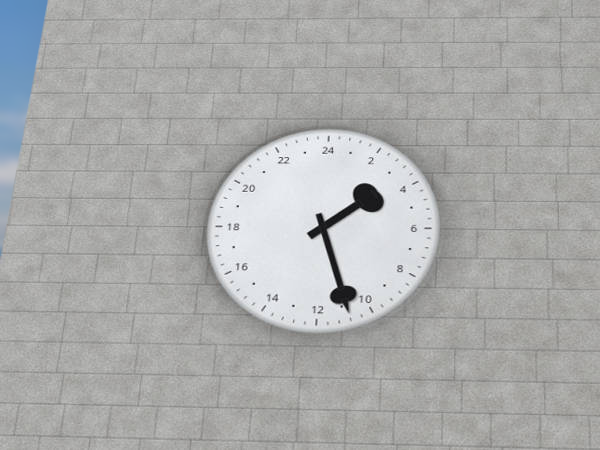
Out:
3.27
